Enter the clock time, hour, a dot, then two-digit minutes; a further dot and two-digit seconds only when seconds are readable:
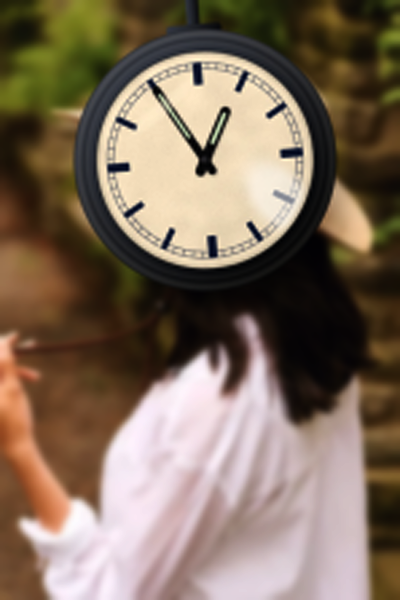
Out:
12.55
